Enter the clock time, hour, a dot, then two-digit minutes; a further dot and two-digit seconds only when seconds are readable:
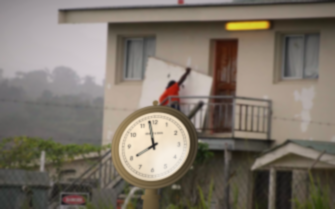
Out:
7.58
